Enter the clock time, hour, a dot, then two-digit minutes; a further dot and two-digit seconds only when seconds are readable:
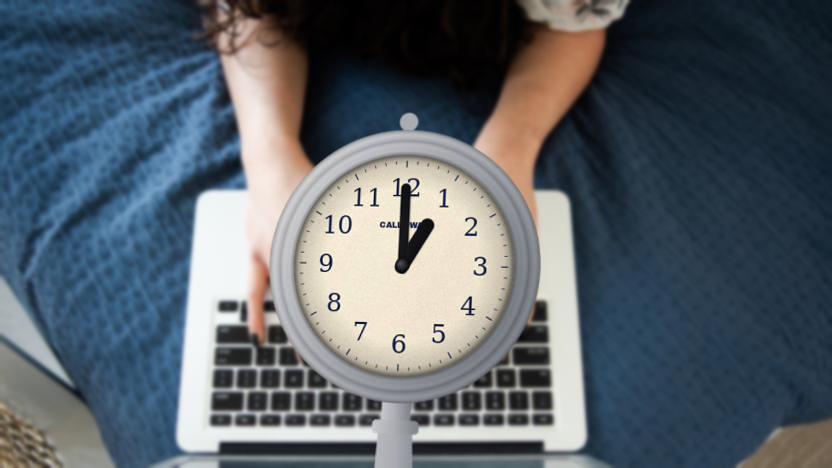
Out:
1.00
